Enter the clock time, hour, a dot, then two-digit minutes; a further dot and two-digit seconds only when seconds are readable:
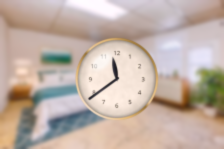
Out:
11.39
